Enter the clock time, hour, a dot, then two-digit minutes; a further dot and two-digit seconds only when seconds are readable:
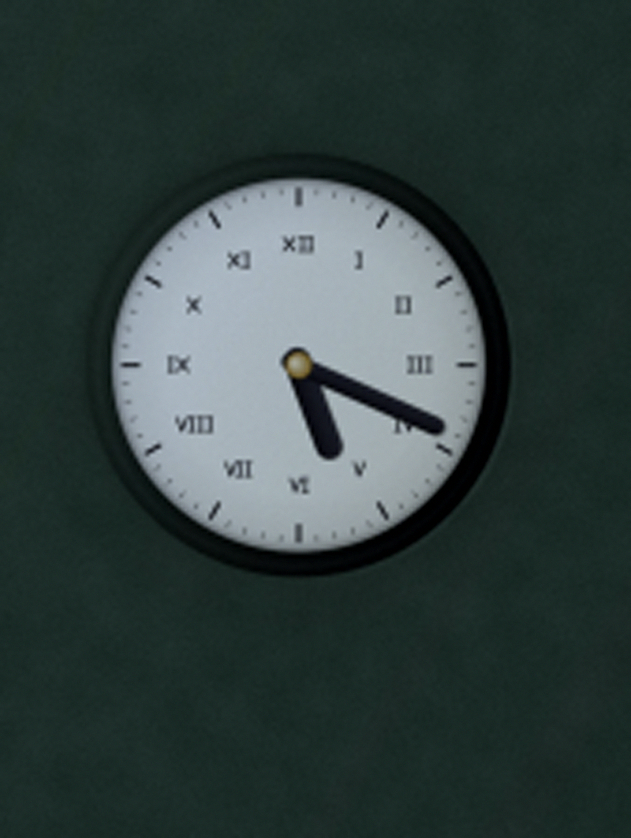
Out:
5.19
